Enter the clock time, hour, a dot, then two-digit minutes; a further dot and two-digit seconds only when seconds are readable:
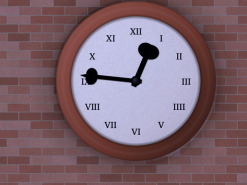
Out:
12.46
